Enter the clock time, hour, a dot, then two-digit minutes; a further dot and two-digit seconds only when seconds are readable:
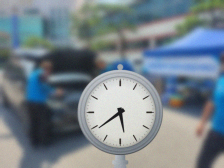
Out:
5.39
